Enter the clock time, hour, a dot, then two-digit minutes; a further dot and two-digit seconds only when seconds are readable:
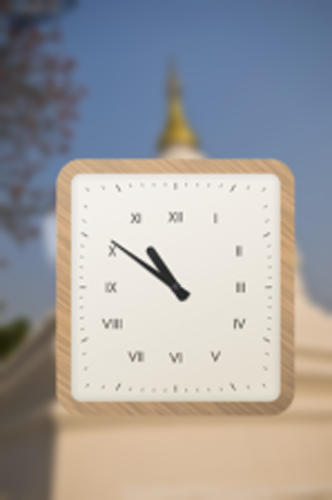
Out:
10.51
